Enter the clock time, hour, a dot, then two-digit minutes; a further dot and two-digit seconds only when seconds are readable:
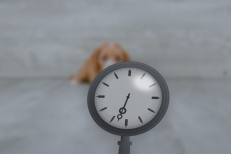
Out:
6.33
